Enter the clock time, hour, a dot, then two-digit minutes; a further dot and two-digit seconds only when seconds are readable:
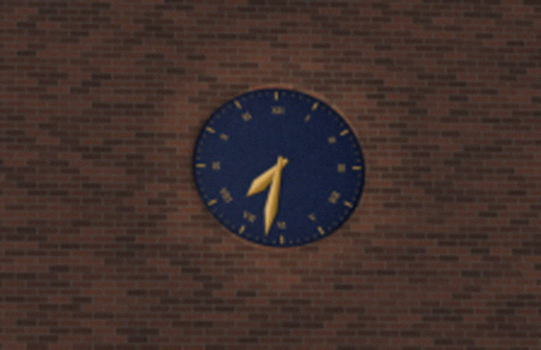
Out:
7.32
